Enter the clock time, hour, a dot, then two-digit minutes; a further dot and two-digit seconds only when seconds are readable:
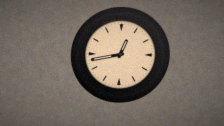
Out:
12.43
